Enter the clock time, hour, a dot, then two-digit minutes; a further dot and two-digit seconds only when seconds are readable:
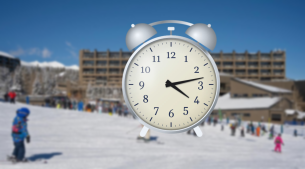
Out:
4.13
